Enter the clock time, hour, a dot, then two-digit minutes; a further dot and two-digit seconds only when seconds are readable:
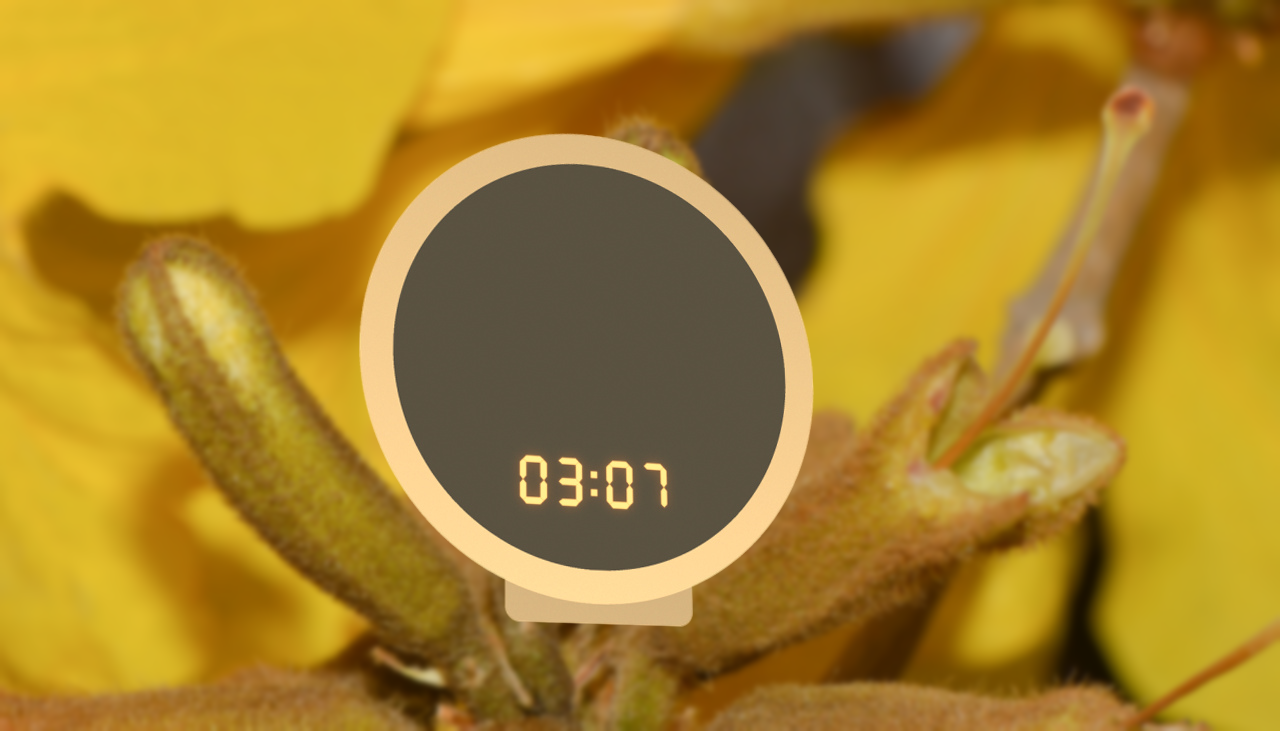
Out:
3.07
